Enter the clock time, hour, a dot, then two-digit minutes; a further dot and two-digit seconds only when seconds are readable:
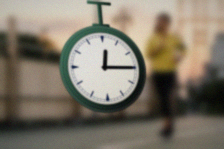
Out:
12.15
